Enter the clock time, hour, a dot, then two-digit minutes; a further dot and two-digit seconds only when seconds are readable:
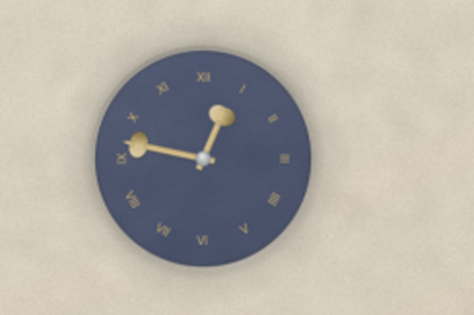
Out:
12.47
